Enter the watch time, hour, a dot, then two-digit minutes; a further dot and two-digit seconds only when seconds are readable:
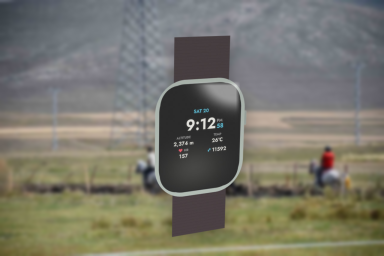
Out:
9.12
